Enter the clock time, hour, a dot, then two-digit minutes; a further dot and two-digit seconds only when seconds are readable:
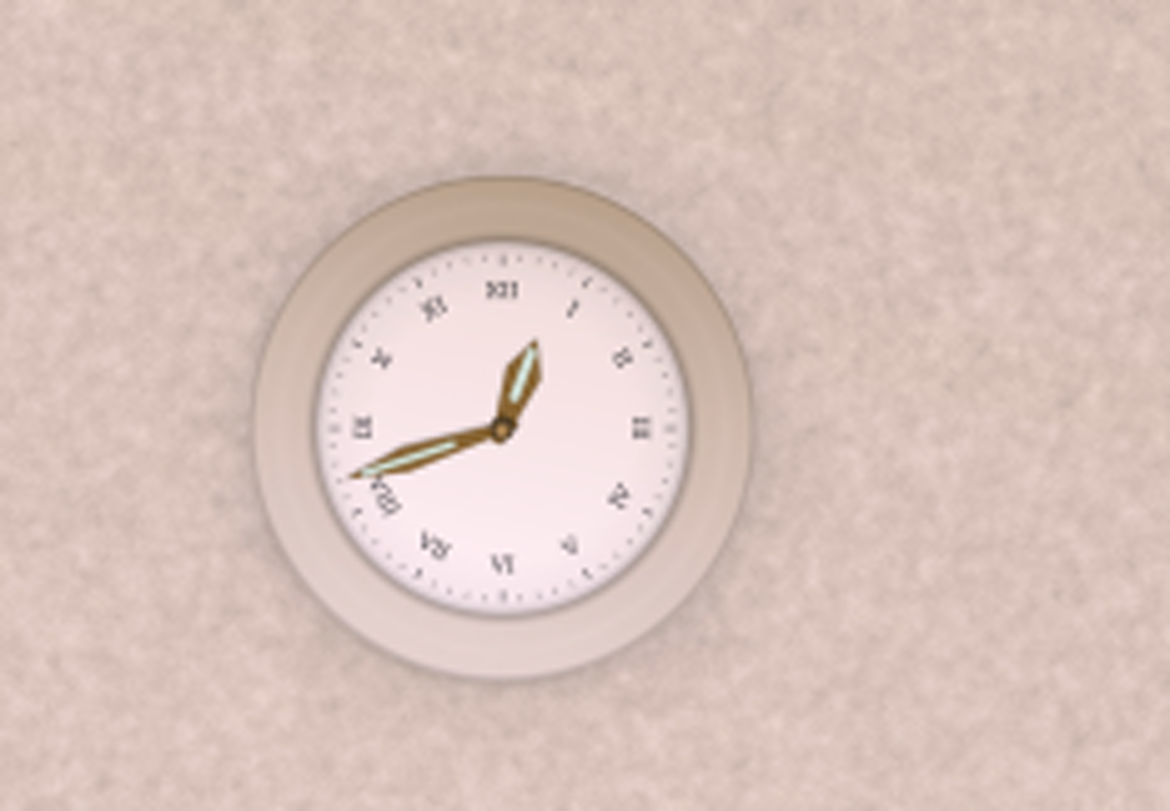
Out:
12.42
